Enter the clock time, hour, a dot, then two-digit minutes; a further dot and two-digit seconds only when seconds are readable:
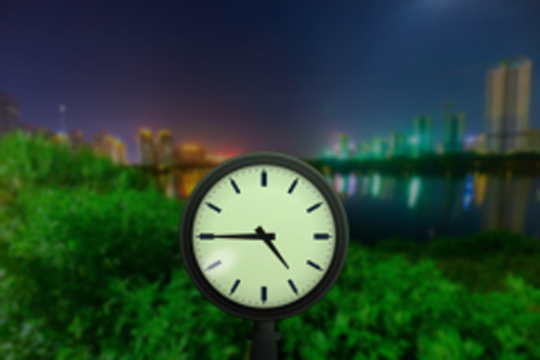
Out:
4.45
